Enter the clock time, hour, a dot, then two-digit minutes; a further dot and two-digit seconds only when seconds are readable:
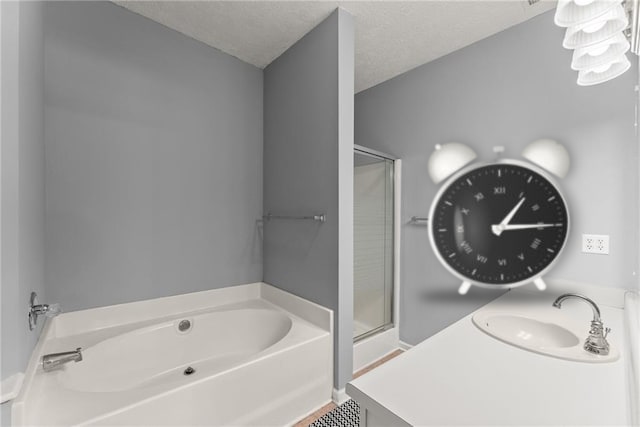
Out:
1.15
